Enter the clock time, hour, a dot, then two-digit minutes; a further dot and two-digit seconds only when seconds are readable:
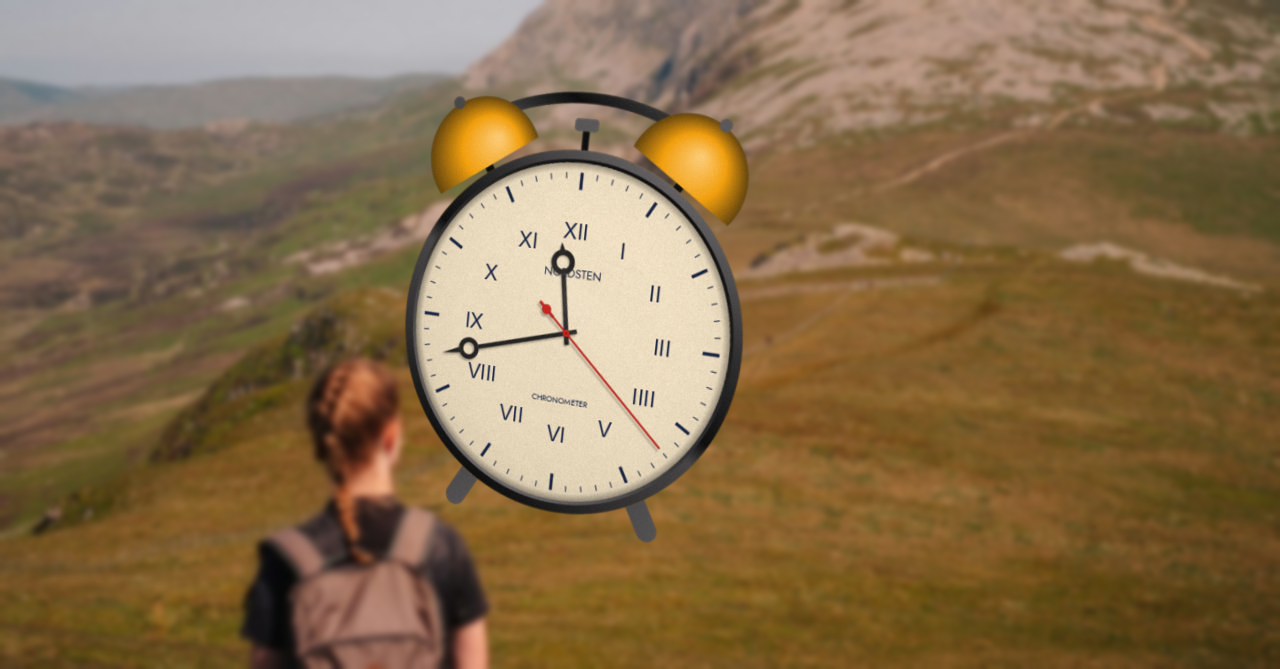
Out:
11.42.22
